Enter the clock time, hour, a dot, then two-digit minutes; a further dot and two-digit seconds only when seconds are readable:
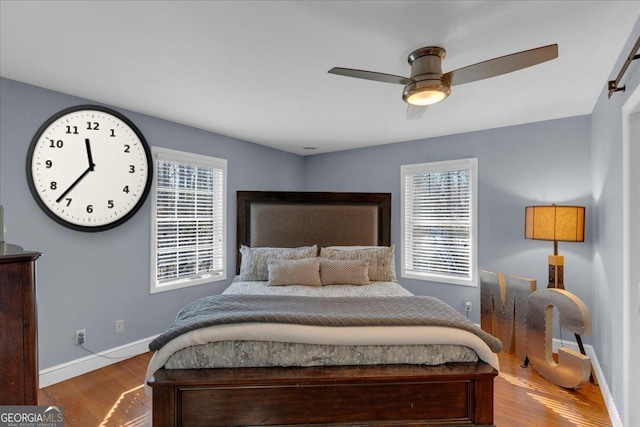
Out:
11.37
